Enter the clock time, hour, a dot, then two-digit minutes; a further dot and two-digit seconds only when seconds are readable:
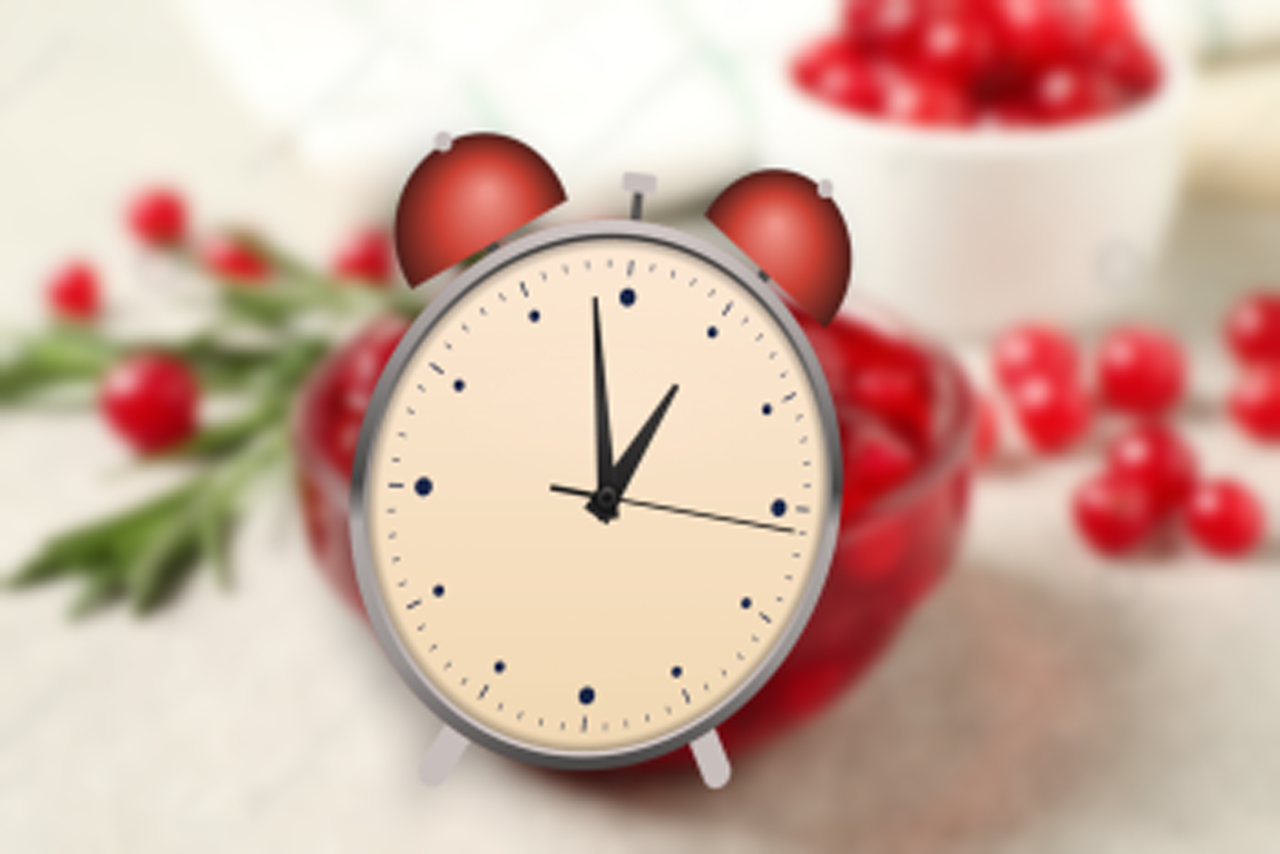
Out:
12.58.16
